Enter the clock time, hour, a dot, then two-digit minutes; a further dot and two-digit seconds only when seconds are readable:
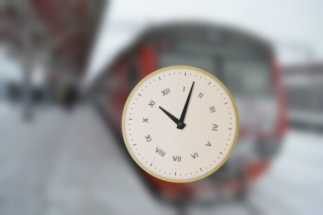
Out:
11.07
